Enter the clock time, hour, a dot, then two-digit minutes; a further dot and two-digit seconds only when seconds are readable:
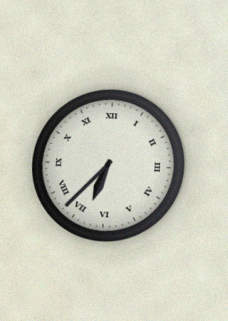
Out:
6.37
